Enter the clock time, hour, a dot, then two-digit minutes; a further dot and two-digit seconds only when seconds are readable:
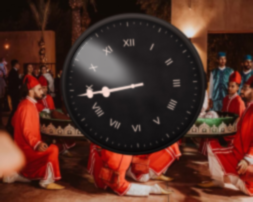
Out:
8.44
